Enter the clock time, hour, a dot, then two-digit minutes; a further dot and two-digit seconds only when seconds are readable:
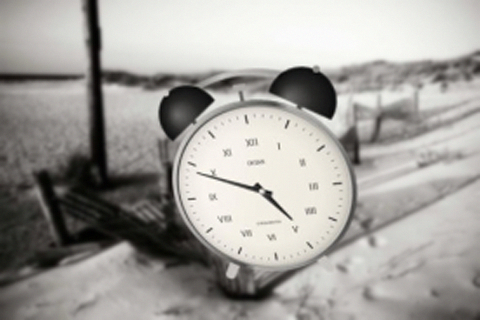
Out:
4.49
